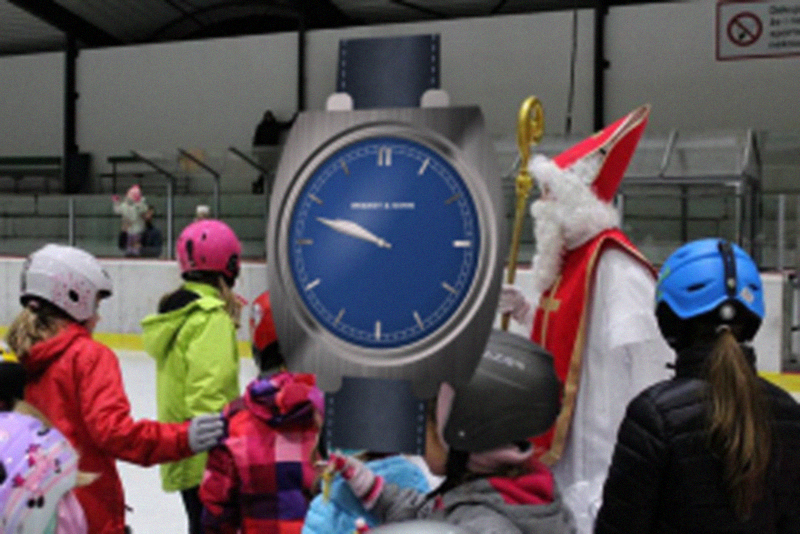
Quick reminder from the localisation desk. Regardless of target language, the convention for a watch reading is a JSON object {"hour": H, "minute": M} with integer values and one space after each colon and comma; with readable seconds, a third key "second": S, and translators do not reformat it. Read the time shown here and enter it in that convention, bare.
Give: {"hour": 9, "minute": 48}
